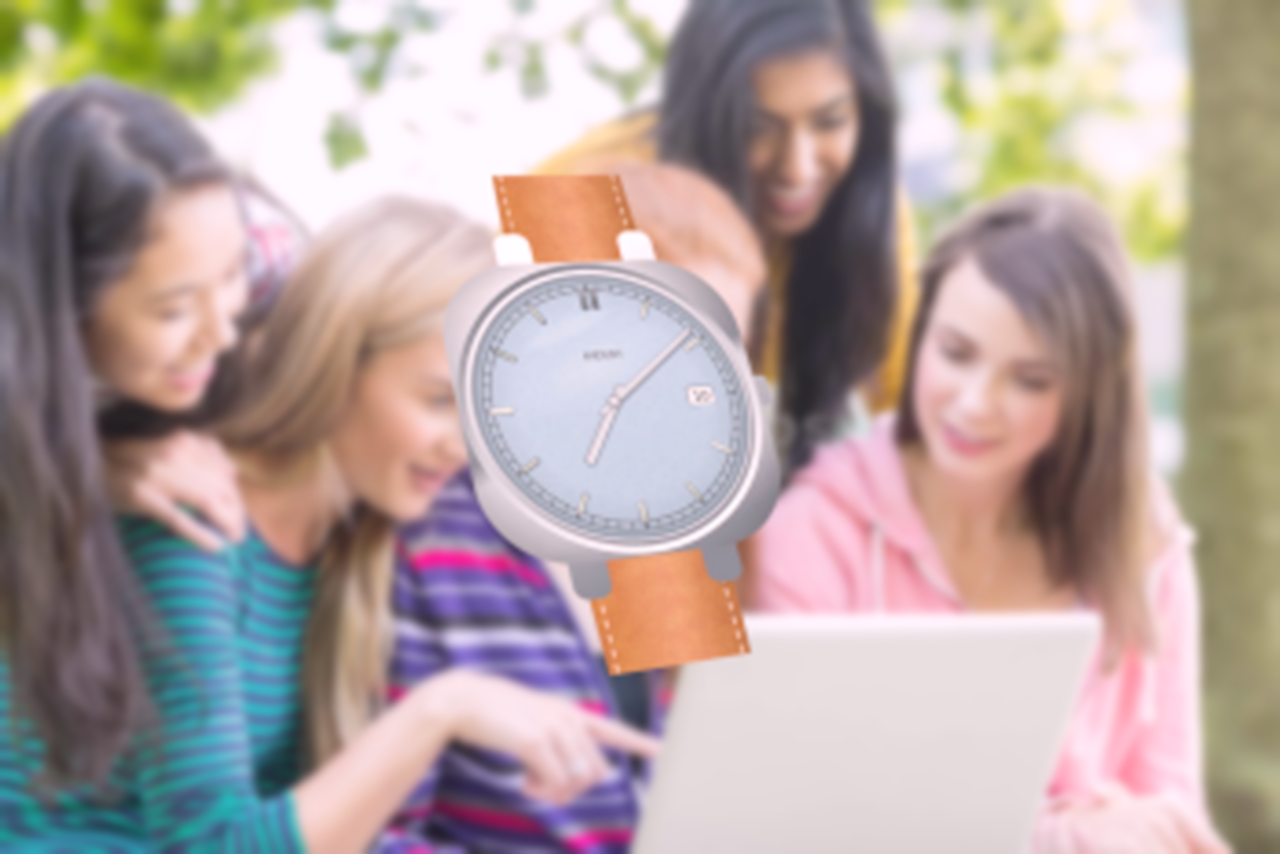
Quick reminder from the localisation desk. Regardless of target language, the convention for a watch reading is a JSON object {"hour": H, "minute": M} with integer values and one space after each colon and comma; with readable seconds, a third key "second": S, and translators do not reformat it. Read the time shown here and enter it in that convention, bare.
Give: {"hour": 7, "minute": 9}
